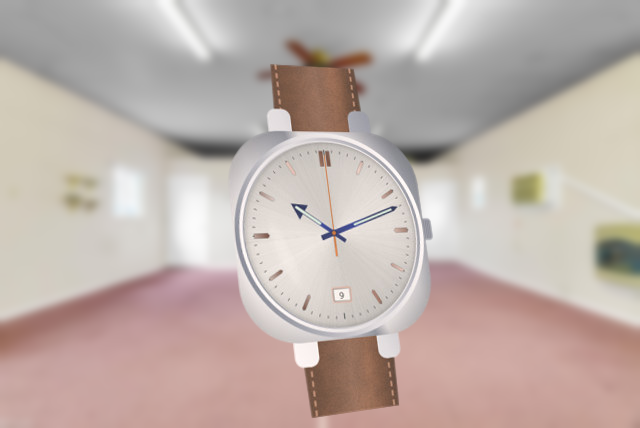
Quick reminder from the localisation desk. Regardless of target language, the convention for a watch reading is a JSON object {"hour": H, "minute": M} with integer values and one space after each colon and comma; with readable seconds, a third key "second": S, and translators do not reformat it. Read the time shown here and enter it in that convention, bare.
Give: {"hour": 10, "minute": 12, "second": 0}
